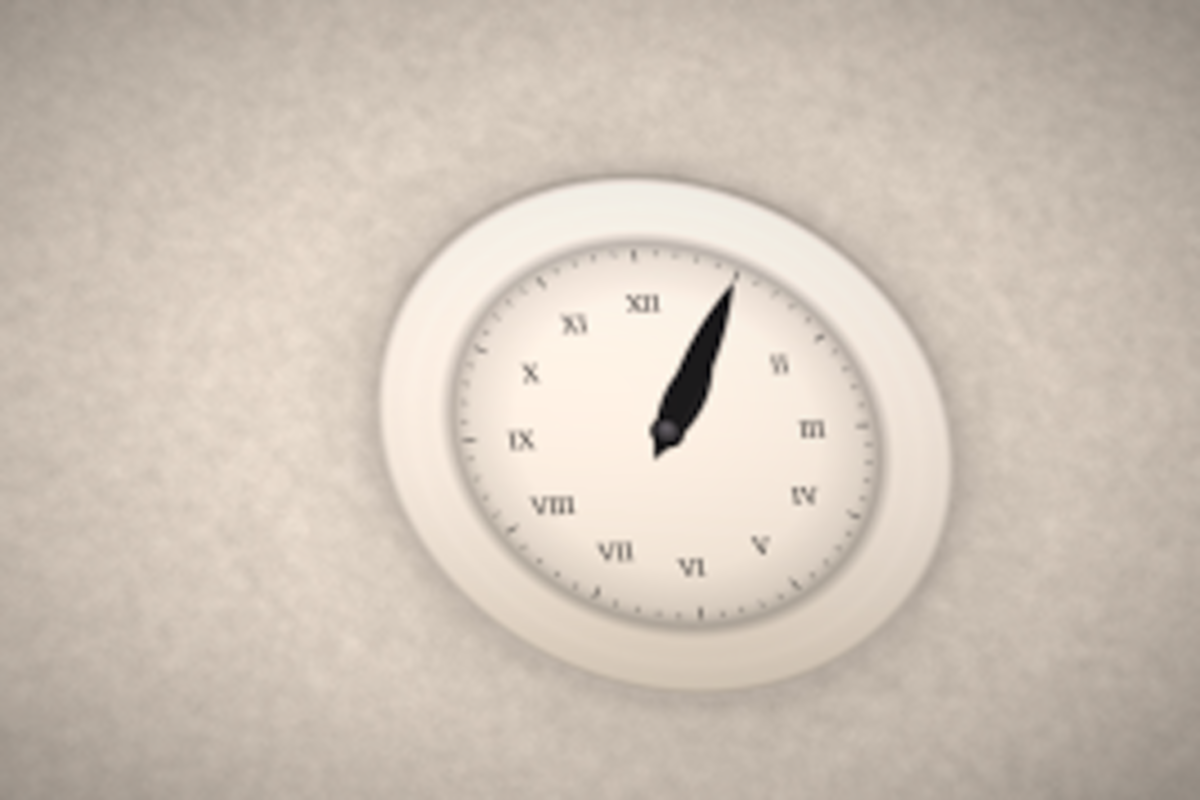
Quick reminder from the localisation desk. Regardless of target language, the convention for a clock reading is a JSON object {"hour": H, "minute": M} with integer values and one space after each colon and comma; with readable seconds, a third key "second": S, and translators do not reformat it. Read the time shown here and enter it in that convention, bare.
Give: {"hour": 1, "minute": 5}
